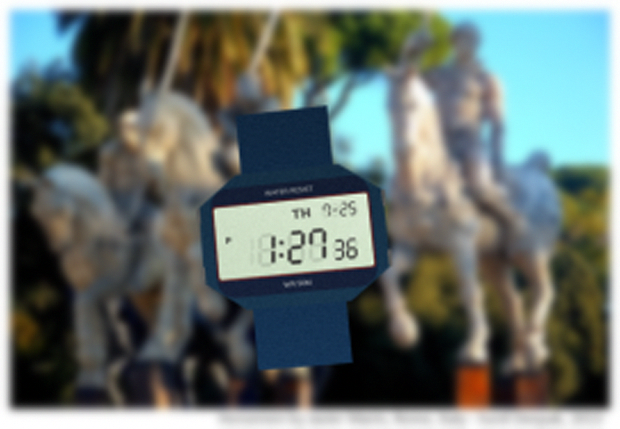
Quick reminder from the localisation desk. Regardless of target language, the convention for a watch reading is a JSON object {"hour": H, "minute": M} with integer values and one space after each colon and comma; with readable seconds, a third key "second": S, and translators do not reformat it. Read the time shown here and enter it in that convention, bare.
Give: {"hour": 1, "minute": 27, "second": 36}
